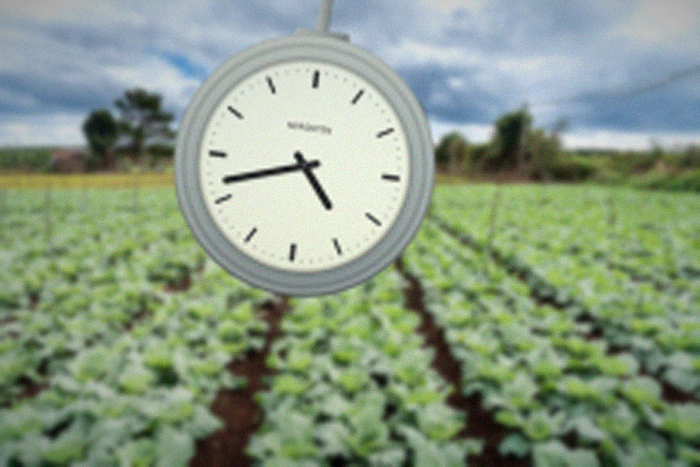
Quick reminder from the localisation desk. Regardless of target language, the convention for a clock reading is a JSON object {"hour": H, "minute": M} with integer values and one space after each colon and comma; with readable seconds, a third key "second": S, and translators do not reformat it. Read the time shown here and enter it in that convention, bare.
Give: {"hour": 4, "minute": 42}
